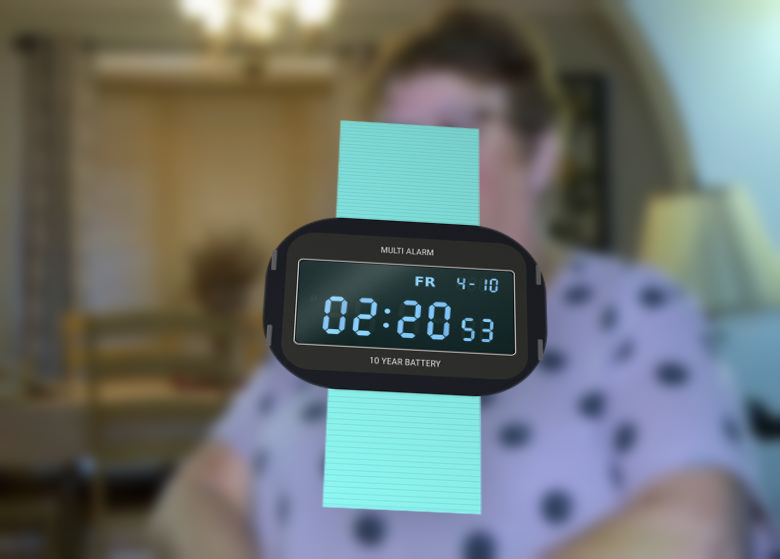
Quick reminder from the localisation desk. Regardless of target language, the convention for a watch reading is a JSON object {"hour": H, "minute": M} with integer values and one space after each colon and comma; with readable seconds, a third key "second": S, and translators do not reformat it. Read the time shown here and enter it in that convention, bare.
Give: {"hour": 2, "minute": 20, "second": 53}
